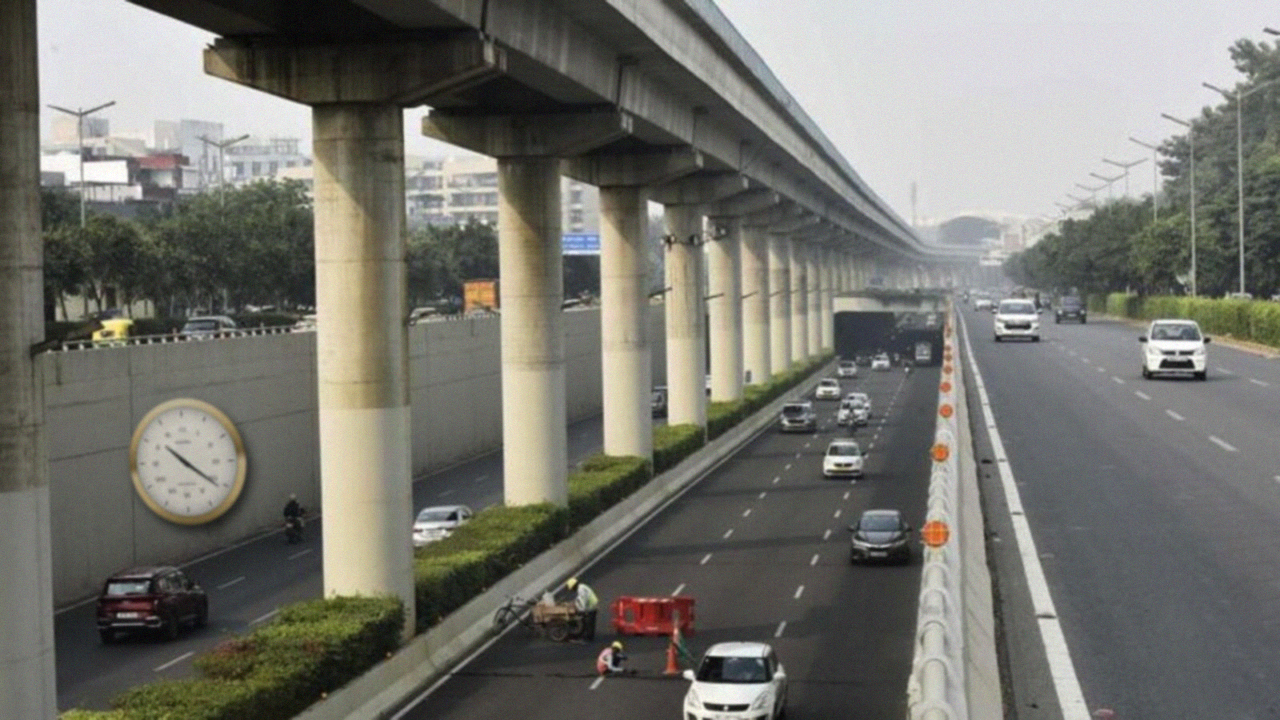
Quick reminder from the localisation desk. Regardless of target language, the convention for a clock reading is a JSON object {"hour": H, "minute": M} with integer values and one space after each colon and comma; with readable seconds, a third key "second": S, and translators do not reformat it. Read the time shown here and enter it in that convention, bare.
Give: {"hour": 10, "minute": 21}
